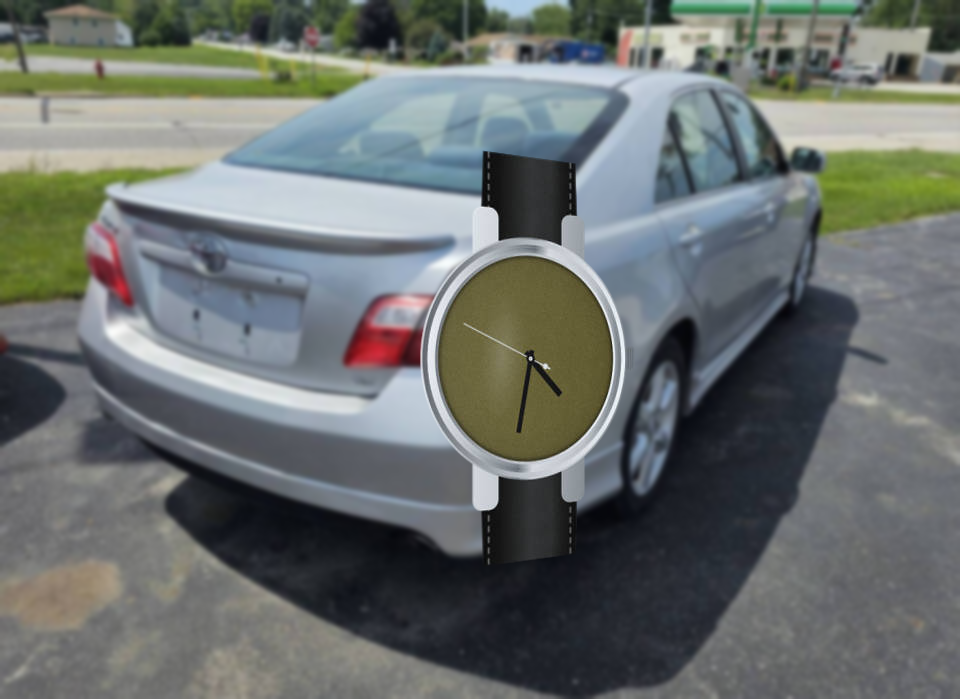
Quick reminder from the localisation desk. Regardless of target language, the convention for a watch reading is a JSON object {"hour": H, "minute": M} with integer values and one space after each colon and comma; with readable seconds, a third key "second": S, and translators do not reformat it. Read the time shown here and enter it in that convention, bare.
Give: {"hour": 4, "minute": 31, "second": 49}
